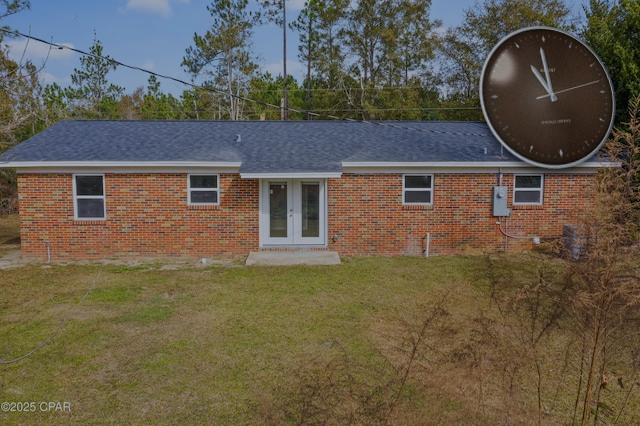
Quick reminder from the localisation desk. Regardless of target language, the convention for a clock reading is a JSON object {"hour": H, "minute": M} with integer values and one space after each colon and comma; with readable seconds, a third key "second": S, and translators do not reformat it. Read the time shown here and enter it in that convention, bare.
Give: {"hour": 10, "minute": 59, "second": 13}
